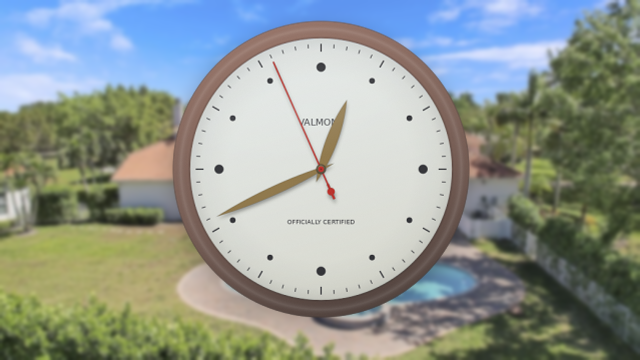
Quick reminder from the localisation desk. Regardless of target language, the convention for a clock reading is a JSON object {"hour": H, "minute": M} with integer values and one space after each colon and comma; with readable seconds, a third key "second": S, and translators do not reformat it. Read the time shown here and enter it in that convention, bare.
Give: {"hour": 12, "minute": 40, "second": 56}
